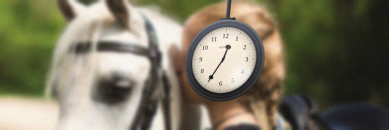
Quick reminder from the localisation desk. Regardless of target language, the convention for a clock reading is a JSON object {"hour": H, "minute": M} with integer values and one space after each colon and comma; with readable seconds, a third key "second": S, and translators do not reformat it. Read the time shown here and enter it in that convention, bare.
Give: {"hour": 12, "minute": 35}
